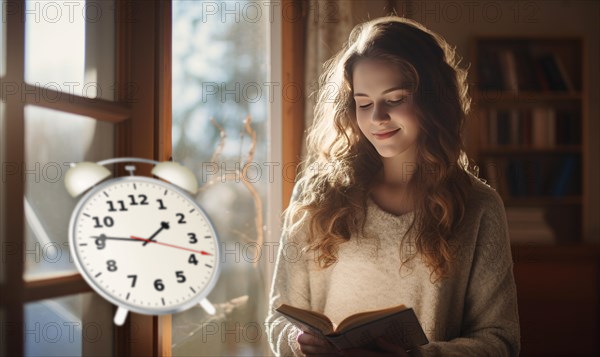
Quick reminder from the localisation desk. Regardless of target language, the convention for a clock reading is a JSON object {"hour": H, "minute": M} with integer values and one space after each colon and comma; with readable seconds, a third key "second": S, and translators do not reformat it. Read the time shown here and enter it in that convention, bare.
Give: {"hour": 1, "minute": 46, "second": 18}
